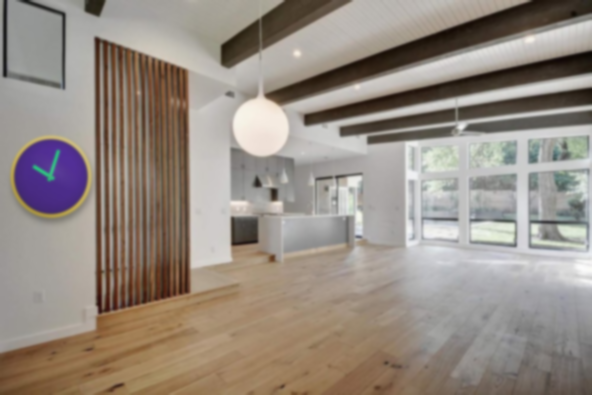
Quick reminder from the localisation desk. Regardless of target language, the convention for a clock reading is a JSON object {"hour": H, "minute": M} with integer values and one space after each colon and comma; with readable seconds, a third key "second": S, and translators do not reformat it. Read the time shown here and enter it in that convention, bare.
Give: {"hour": 10, "minute": 3}
